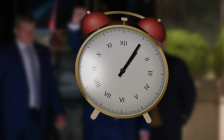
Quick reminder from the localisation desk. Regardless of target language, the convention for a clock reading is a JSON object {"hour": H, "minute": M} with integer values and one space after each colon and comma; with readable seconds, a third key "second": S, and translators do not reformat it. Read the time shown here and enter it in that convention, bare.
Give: {"hour": 1, "minute": 5}
